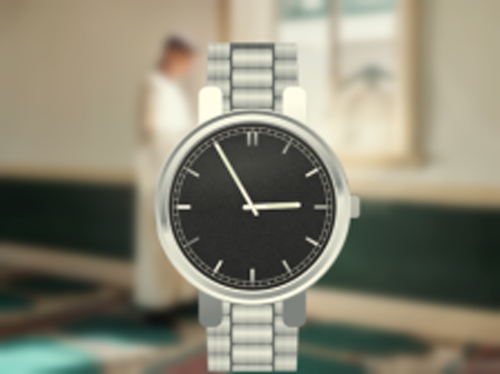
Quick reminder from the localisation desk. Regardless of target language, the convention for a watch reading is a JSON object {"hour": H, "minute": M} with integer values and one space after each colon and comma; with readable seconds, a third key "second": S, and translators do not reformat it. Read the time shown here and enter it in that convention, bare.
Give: {"hour": 2, "minute": 55}
